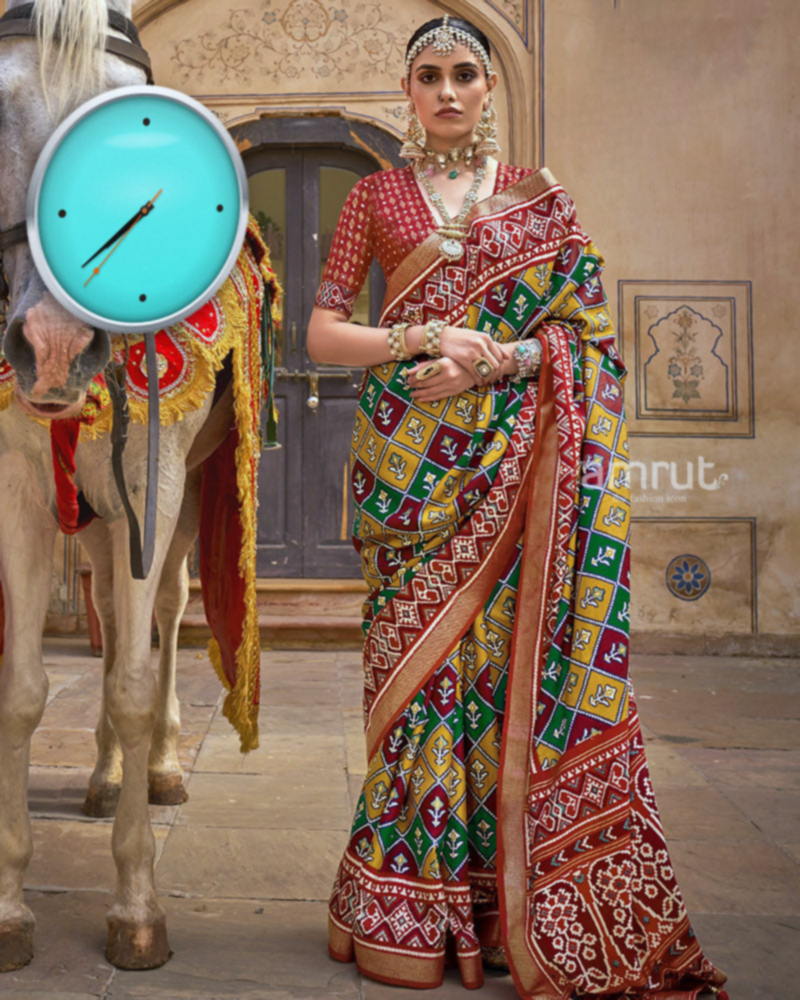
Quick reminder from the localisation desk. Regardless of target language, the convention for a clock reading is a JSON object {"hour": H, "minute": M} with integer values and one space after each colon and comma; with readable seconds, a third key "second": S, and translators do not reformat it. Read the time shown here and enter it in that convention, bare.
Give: {"hour": 7, "minute": 38, "second": 37}
